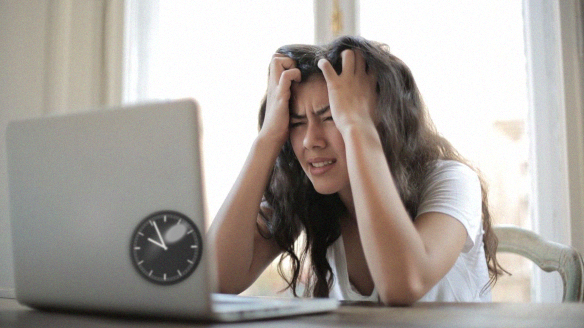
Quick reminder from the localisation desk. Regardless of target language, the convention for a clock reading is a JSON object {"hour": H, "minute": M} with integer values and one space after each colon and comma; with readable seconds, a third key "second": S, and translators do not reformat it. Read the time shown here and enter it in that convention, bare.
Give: {"hour": 9, "minute": 56}
